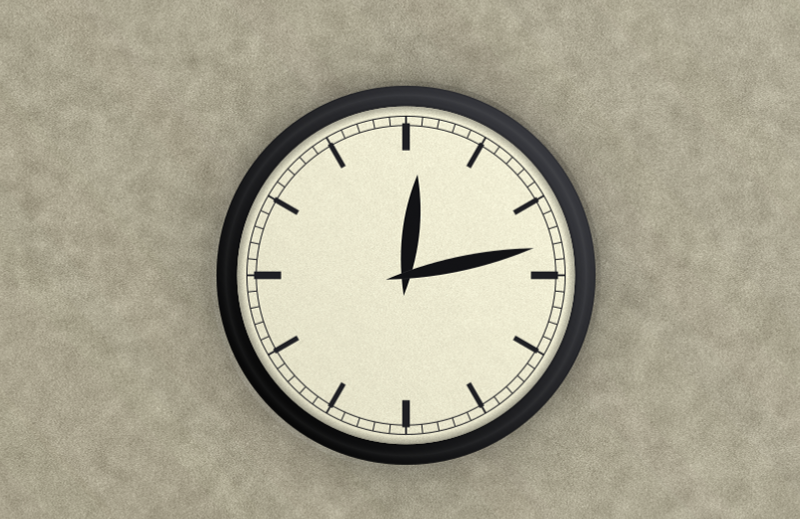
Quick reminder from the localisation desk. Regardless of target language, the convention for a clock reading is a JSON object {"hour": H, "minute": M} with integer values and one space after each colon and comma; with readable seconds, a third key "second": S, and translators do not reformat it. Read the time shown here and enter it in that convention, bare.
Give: {"hour": 12, "minute": 13}
